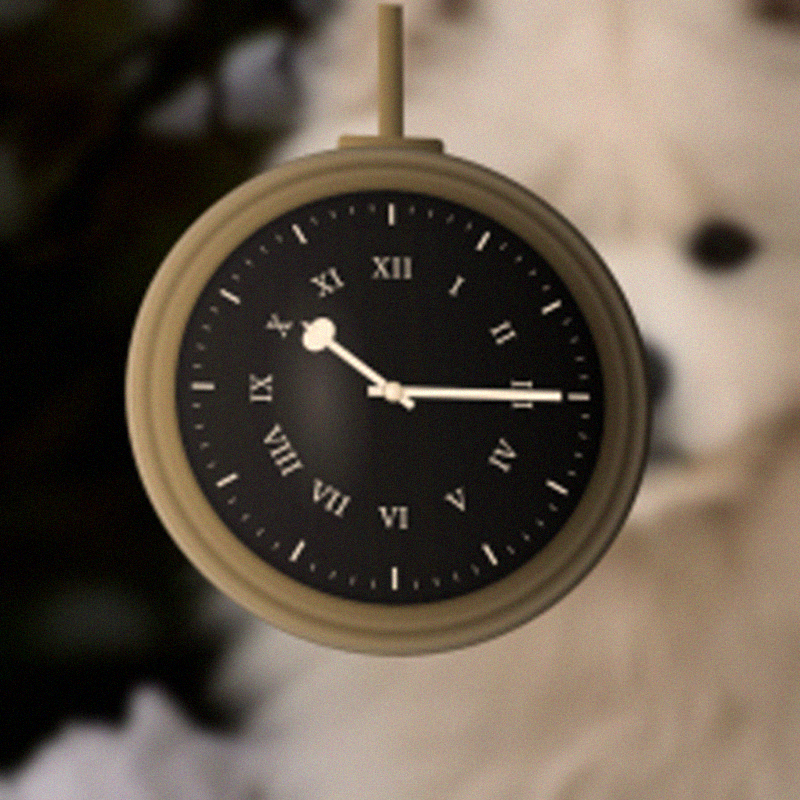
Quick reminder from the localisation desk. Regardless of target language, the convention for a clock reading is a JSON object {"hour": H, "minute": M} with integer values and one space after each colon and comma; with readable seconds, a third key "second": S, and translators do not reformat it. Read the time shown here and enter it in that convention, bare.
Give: {"hour": 10, "minute": 15}
